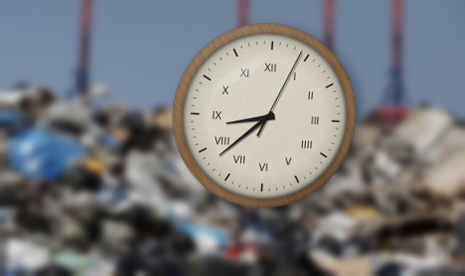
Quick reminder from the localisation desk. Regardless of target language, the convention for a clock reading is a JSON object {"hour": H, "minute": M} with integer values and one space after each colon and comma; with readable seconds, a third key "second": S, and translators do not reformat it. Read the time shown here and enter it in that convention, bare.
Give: {"hour": 8, "minute": 38, "second": 4}
